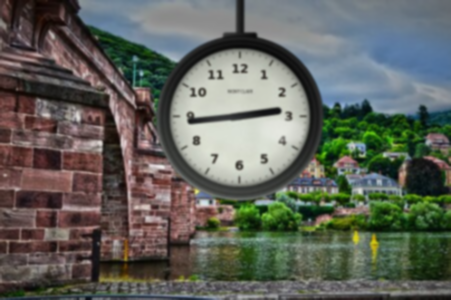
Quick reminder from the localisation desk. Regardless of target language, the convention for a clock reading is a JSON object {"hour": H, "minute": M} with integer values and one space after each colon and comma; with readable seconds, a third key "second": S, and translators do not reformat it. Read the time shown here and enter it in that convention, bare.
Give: {"hour": 2, "minute": 44}
